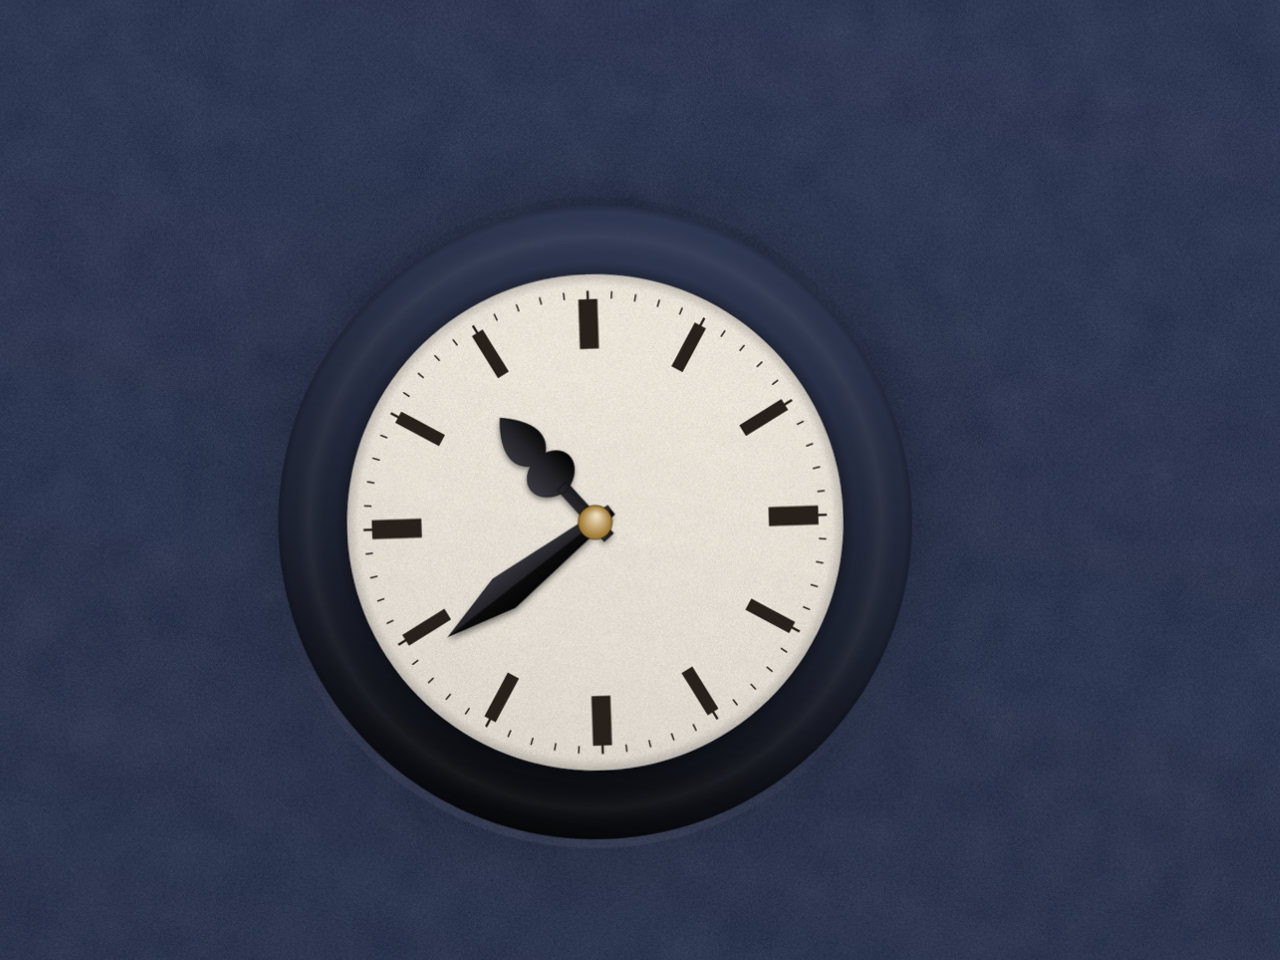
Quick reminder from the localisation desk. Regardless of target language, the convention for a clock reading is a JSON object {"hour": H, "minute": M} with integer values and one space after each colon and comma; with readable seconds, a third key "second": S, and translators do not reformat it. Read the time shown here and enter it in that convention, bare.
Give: {"hour": 10, "minute": 39}
